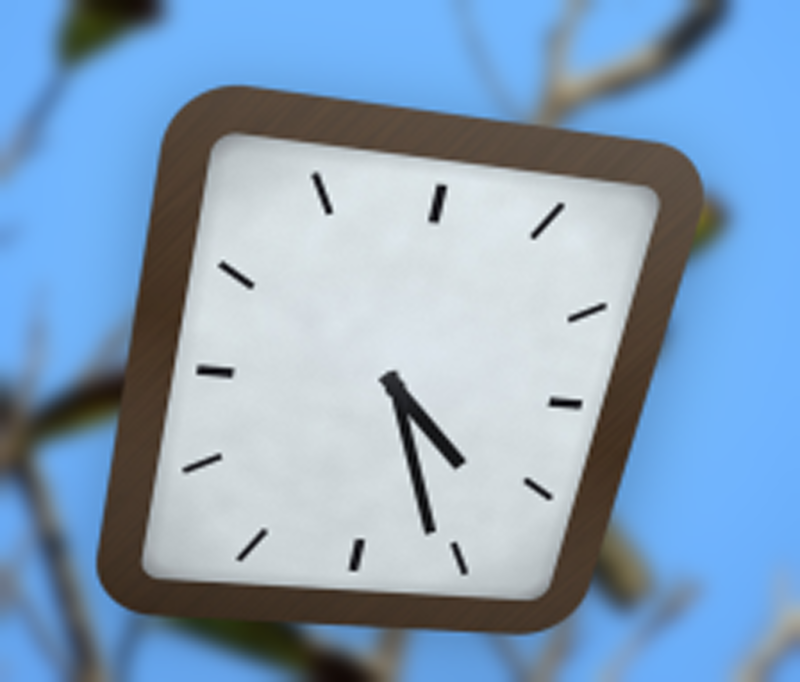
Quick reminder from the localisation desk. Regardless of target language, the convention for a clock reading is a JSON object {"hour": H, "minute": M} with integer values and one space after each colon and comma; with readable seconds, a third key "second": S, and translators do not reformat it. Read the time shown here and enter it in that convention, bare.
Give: {"hour": 4, "minute": 26}
